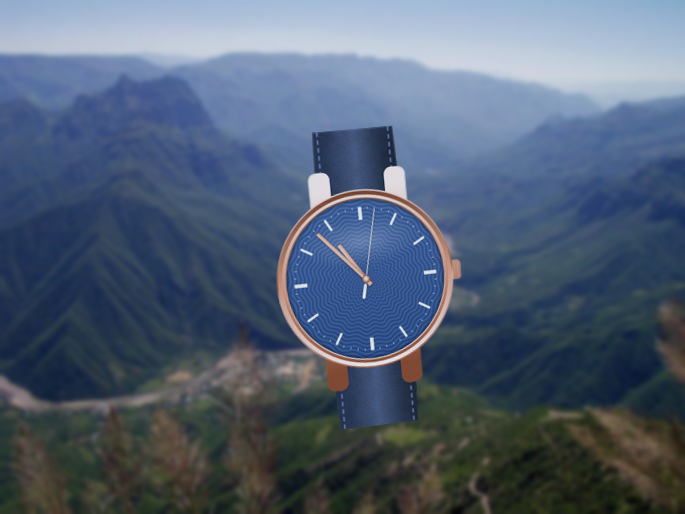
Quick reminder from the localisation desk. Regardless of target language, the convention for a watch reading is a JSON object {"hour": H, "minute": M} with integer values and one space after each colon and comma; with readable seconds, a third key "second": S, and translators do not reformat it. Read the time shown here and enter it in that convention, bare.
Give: {"hour": 10, "minute": 53, "second": 2}
